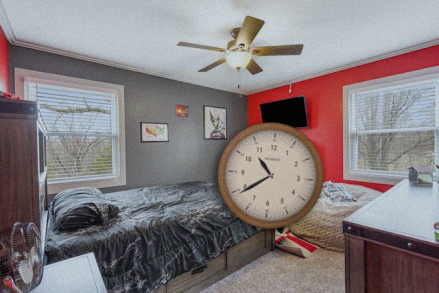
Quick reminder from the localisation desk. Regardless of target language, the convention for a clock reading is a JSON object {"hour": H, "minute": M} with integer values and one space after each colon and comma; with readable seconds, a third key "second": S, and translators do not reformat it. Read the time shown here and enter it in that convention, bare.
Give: {"hour": 10, "minute": 39}
